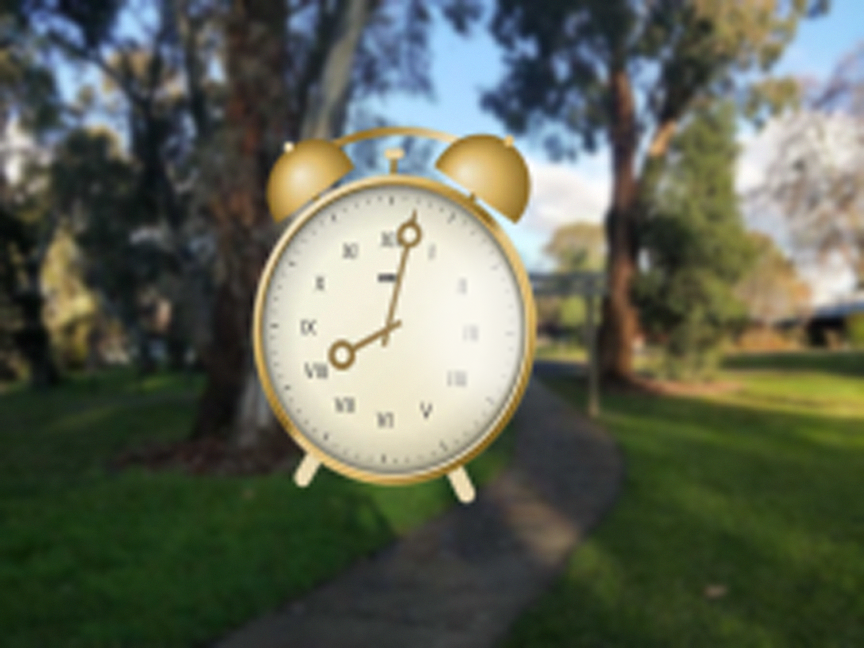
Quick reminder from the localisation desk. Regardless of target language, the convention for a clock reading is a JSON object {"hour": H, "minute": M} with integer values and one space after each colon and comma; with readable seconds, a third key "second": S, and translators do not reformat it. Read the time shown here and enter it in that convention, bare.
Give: {"hour": 8, "minute": 2}
